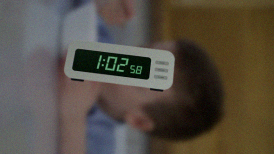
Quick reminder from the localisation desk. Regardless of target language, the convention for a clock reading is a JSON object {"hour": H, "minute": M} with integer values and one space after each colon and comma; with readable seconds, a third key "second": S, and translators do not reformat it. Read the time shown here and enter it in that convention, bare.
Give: {"hour": 1, "minute": 2, "second": 58}
